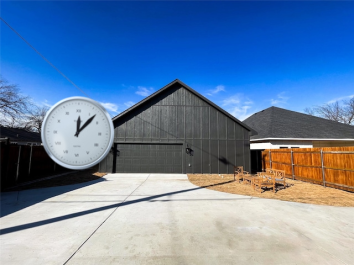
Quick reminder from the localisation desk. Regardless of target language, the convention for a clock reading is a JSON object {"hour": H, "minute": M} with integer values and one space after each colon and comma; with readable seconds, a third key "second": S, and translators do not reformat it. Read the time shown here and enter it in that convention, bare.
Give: {"hour": 12, "minute": 7}
